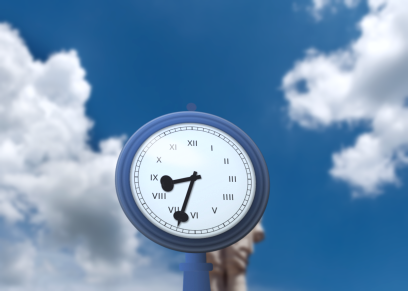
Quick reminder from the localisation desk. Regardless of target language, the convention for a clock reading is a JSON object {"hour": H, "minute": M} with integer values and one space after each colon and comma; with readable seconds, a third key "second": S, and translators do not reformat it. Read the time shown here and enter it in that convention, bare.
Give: {"hour": 8, "minute": 33}
